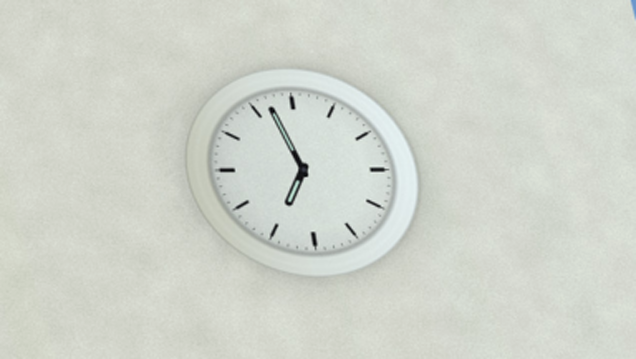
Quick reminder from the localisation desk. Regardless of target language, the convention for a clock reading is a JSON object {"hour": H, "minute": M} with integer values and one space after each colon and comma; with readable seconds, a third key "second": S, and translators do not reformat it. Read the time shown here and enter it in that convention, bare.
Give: {"hour": 6, "minute": 57}
